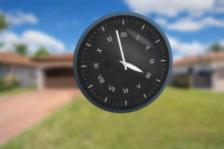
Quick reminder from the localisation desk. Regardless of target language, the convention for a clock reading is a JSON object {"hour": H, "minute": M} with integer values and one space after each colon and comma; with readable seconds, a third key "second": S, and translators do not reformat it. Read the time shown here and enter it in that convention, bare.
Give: {"hour": 3, "minute": 58}
